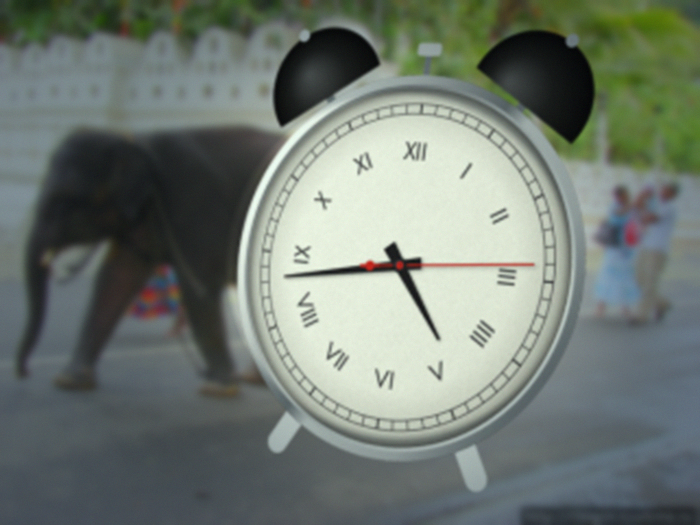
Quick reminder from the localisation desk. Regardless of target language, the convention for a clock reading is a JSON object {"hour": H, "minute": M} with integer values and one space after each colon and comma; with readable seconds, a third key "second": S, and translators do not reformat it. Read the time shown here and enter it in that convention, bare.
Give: {"hour": 4, "minute": 43, "second": 14}
